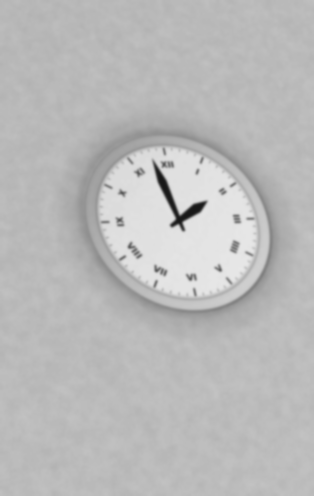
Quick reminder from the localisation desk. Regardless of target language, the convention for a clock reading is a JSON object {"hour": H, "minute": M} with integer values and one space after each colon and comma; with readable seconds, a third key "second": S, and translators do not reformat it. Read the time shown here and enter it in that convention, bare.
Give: {"hour": 1, "minute": 58}
